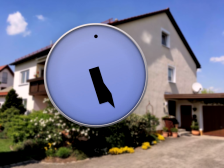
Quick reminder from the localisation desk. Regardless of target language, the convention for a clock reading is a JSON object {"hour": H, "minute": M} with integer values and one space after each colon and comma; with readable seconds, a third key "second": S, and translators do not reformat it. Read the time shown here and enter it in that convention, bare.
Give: {"hour": 5, "minute": 25}
